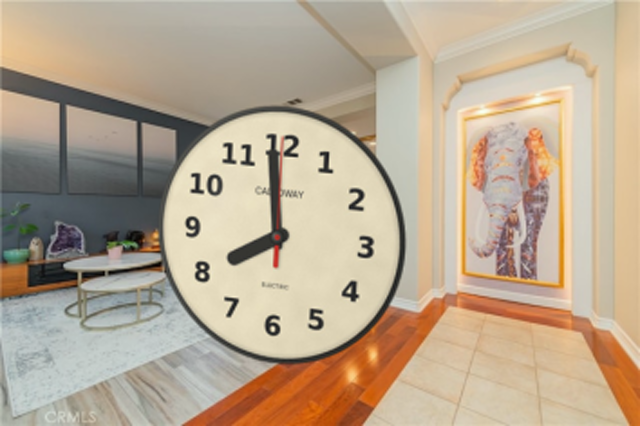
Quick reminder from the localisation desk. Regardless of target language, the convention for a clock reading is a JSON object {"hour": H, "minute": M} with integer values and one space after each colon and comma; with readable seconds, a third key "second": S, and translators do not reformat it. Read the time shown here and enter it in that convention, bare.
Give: {"hour": 7, "minute": 59, "second": 0}
